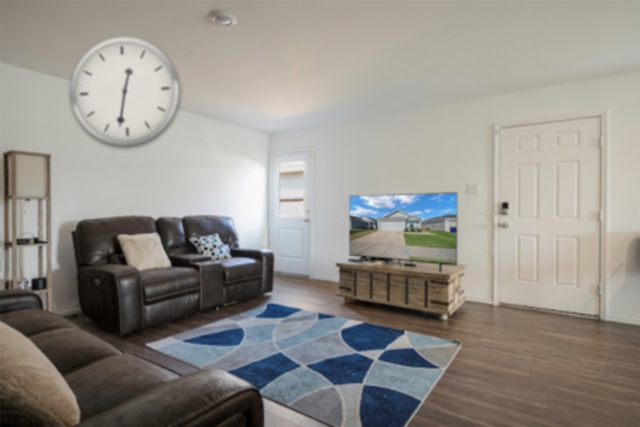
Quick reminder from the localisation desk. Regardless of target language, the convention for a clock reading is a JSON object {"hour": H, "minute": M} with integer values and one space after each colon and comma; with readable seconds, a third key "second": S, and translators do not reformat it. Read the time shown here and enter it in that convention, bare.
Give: {"hour": 12, "minute": 32}
